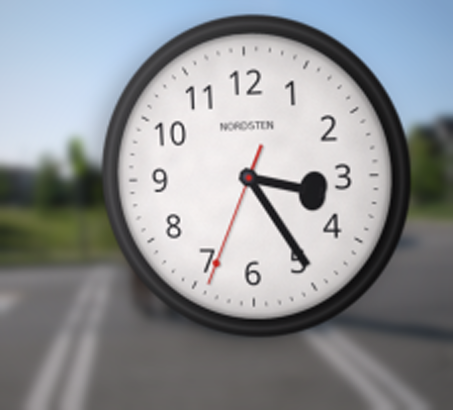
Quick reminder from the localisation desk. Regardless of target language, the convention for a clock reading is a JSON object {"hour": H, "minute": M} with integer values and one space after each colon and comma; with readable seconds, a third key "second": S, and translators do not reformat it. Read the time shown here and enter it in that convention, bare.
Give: {"hour": 3, "minute": 24, "second": 34}
